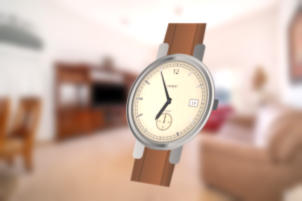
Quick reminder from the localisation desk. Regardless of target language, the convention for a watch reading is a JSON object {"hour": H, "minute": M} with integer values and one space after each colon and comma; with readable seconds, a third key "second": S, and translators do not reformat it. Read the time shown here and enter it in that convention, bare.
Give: {"hour": 6, "minute": 55}
